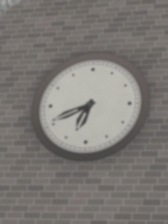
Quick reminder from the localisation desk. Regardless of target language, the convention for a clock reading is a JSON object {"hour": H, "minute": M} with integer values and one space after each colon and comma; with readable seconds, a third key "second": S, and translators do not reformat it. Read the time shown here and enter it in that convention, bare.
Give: {"hour": 6, "minute": 41}
